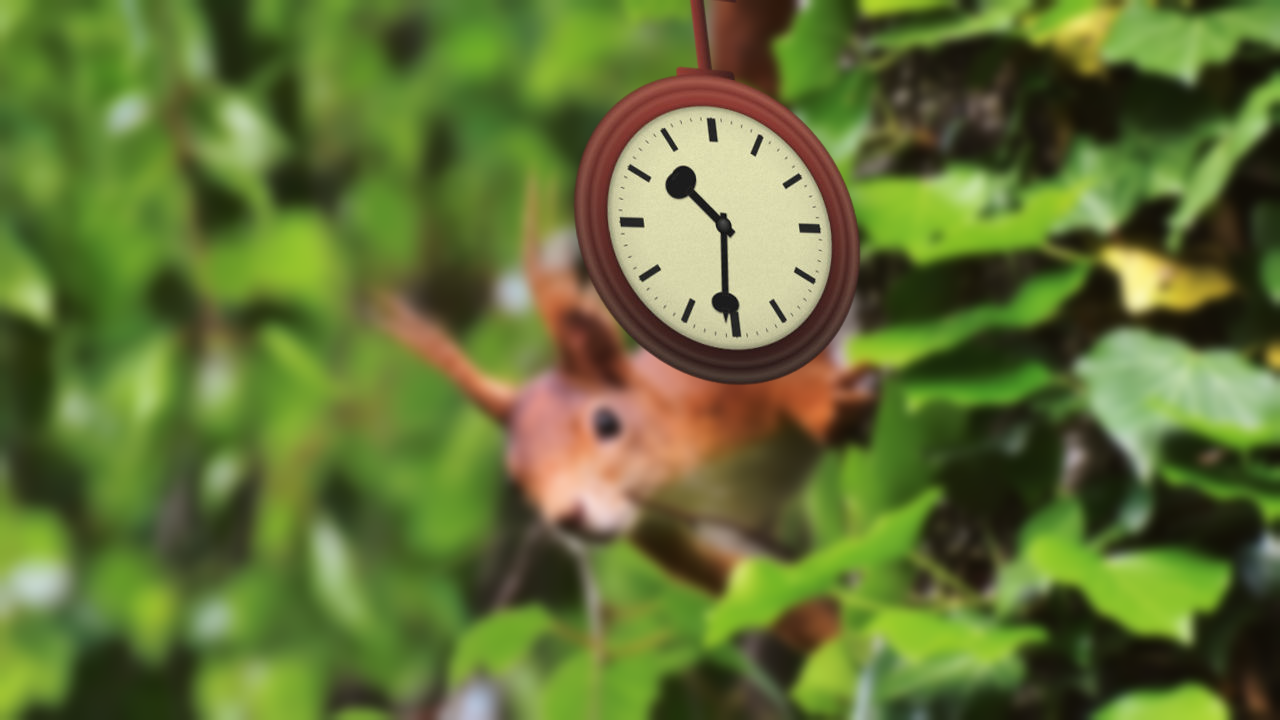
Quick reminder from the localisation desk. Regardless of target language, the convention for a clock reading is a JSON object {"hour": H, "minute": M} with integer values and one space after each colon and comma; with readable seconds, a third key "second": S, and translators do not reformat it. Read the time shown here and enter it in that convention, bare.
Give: {"hour": 10, "minute": 31}
